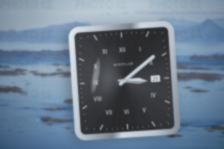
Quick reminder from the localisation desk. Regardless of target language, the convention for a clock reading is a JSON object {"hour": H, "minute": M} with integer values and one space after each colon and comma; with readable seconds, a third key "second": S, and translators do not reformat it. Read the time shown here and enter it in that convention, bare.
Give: {"hour": 3, "minute": 9}
